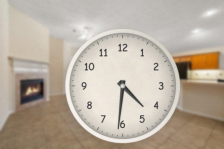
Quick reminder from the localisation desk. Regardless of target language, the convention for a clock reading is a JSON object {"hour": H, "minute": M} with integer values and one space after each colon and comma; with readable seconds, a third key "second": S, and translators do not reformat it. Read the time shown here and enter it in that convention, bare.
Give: {"hour": 4, "minute": 31}
